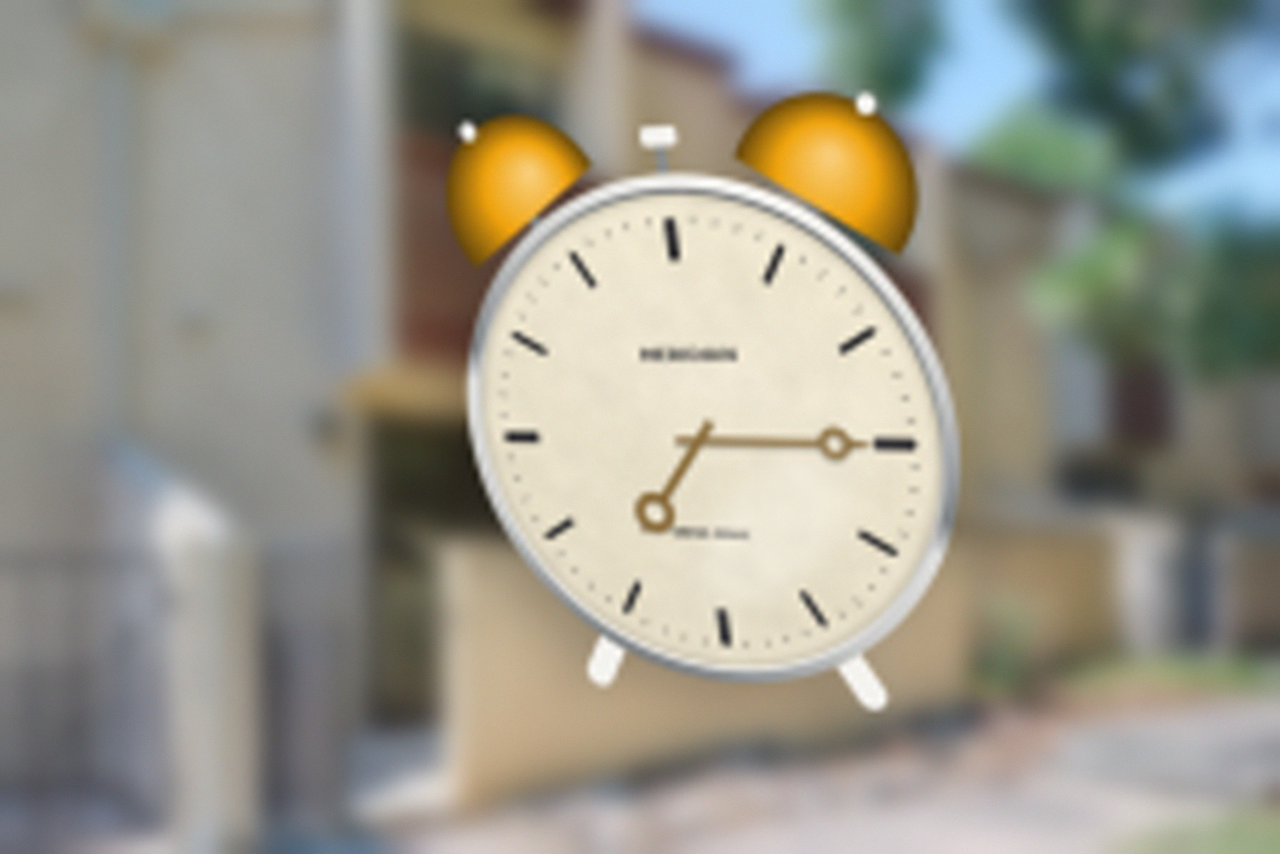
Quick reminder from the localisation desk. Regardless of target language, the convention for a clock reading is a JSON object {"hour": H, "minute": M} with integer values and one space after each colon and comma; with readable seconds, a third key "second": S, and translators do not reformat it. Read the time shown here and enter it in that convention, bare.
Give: {"hour": 7, "minute": 15}
